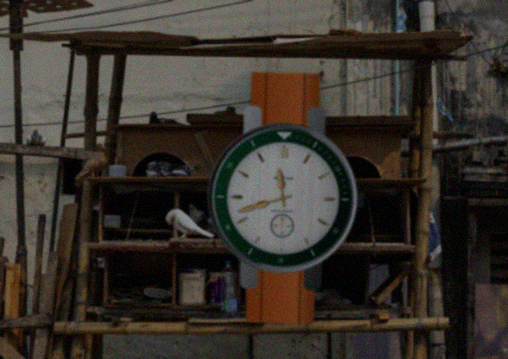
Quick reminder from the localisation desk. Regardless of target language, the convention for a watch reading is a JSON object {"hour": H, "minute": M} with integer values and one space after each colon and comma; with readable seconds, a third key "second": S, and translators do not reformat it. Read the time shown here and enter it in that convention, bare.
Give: {"hour": 11, "minute": 42}
